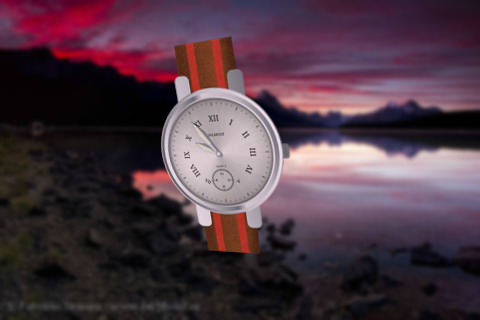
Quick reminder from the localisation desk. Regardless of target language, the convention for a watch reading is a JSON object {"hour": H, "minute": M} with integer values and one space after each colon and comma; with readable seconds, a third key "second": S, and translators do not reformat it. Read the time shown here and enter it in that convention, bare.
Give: {"hour": 9, "minute": 54}
